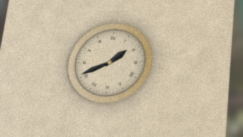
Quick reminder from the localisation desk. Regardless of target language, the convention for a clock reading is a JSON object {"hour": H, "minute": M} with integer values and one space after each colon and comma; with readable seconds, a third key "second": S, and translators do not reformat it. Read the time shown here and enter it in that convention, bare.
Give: {"hour": 1, "minute": 41}
